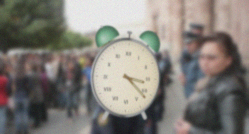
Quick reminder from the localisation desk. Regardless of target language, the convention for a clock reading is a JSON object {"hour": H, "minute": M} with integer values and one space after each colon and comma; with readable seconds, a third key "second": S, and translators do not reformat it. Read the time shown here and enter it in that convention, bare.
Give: {"hour": 3, "minute": 22}
